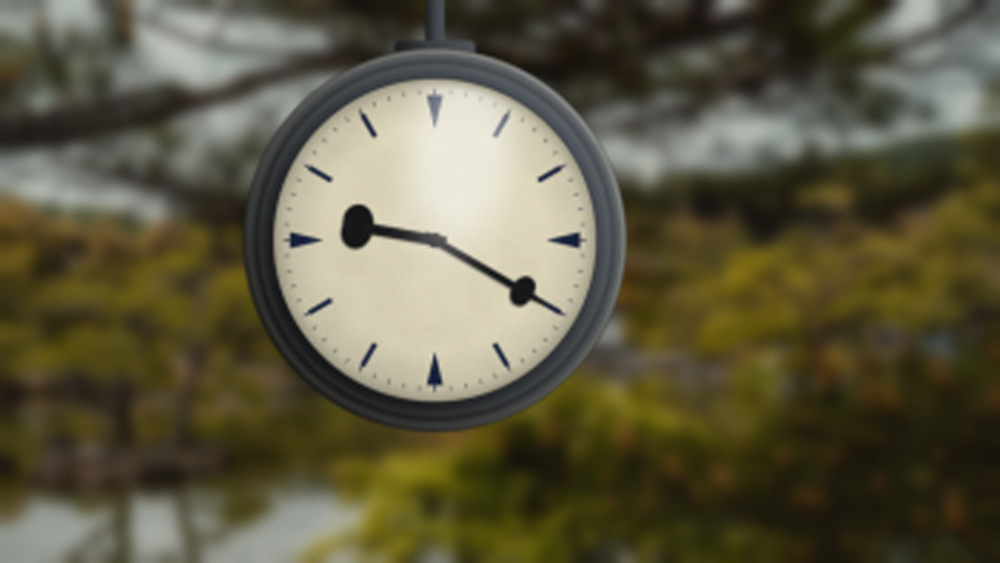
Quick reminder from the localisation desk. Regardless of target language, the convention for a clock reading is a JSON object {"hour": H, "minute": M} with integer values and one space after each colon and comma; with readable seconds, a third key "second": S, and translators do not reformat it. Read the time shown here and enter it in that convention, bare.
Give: {"hour": 9, "minute": 20}
